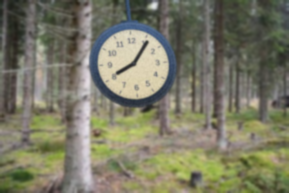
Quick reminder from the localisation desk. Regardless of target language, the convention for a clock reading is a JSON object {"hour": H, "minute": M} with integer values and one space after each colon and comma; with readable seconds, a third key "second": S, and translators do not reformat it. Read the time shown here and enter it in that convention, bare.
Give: {"hour": 8, "minute": 6}
